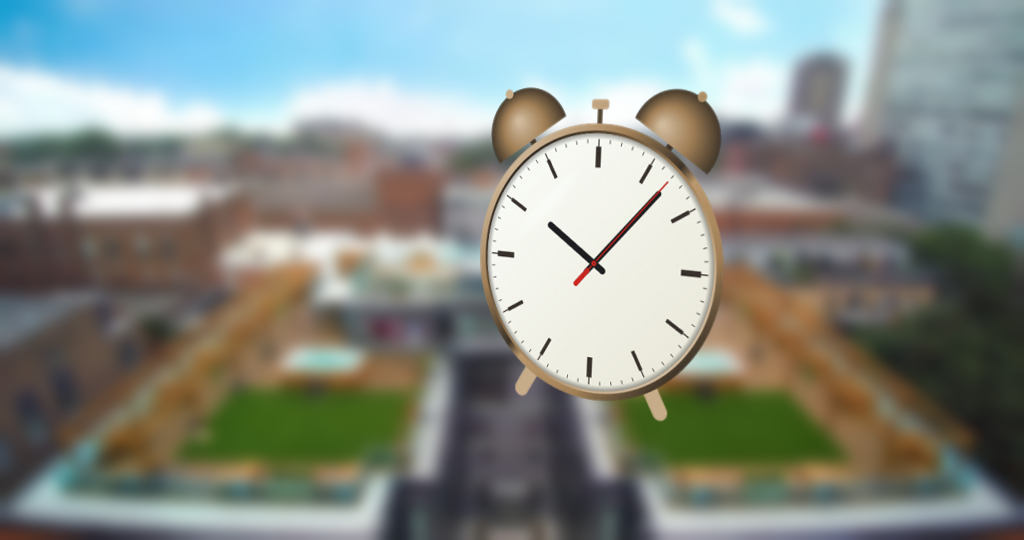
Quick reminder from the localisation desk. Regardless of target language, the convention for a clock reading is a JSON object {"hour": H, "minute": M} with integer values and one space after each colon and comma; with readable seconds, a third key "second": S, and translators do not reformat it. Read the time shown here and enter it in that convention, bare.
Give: {"hour": 10, "minute": 7, "second": 7}
